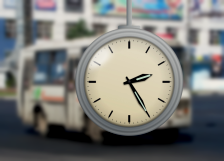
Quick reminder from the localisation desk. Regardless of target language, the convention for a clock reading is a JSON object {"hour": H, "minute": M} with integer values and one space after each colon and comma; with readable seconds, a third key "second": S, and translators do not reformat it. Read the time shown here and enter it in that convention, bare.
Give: {"hour": 2, "minute": 25}
